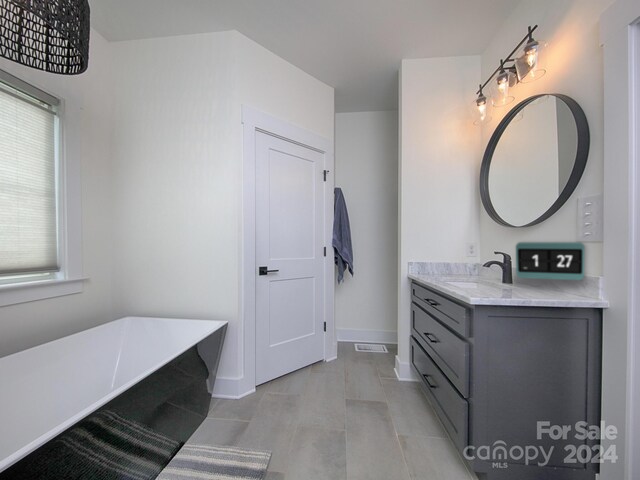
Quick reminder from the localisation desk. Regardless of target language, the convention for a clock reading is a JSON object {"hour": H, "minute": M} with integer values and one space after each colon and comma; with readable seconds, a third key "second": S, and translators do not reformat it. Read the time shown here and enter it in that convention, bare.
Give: {"hour": 1, "minute": 27}
